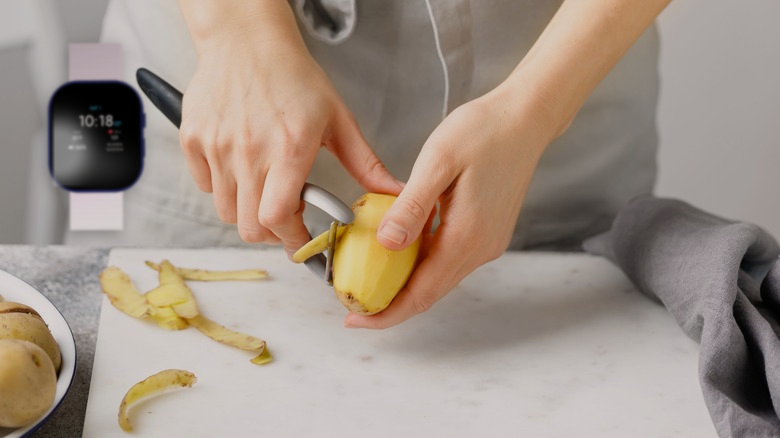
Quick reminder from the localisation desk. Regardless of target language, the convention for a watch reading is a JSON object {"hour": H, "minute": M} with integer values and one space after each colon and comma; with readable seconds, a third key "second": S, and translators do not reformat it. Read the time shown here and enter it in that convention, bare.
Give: {"hour": 10, "minute": 18}
